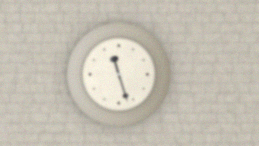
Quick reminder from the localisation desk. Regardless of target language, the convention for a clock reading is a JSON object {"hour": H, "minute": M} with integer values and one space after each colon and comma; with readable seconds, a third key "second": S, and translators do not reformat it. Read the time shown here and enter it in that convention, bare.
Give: {"hour": 11, "minute": 27}
